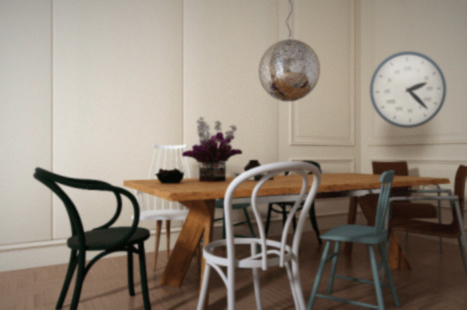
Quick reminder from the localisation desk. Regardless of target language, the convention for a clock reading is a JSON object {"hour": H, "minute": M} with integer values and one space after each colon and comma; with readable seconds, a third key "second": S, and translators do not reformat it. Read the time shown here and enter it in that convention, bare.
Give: {"hour": 2, "minute": 23}
